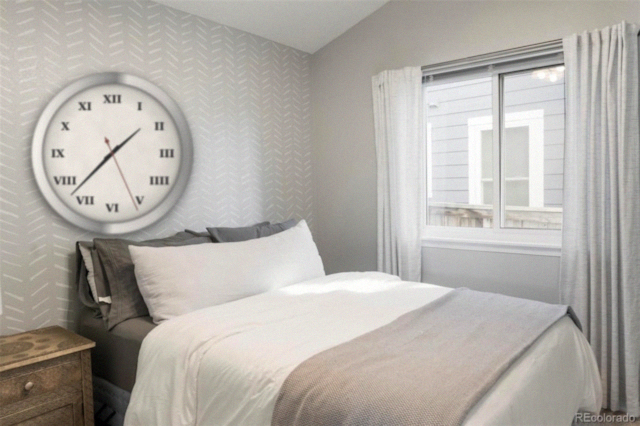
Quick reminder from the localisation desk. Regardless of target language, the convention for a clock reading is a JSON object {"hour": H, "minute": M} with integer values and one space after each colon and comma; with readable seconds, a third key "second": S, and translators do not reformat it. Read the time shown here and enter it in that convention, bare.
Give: {"hour": 1, "minute": 37, "second": 26}
